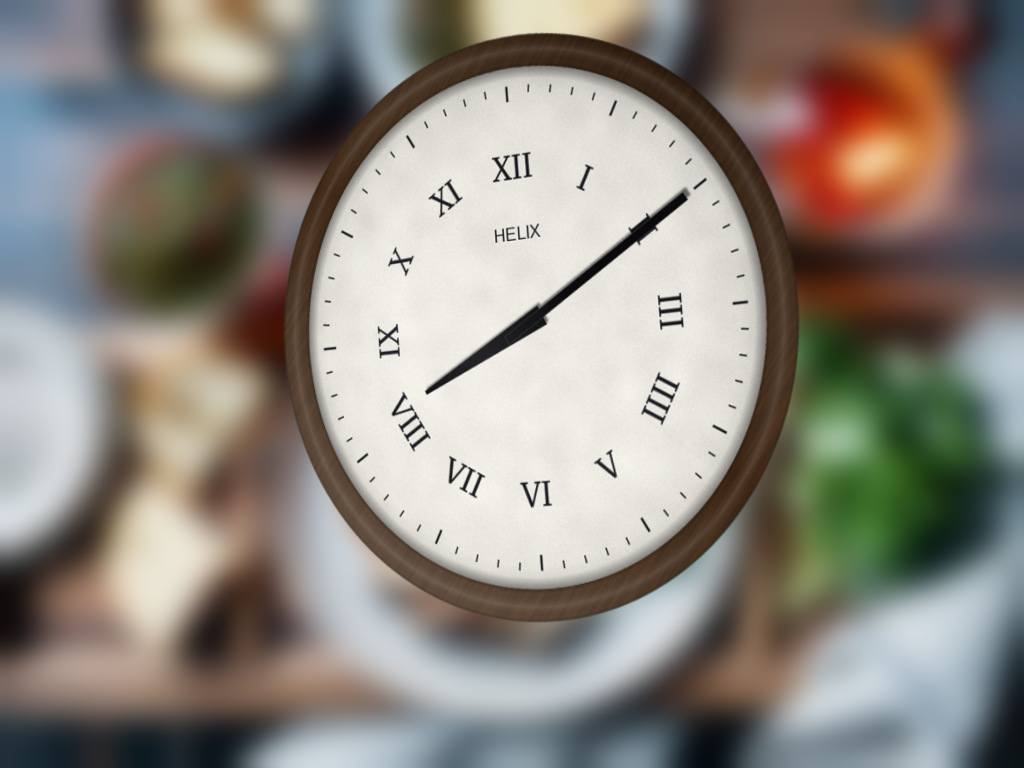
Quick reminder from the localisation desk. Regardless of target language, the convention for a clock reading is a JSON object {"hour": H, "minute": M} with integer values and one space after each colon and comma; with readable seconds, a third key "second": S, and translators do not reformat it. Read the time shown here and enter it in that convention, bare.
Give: {"hour": 8, "minute": 10}
